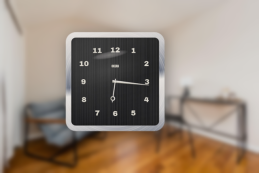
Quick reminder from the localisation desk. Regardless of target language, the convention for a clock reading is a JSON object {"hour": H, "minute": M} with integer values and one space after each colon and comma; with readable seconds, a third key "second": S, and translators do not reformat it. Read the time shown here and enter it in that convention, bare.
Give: {"hour": 6, "minute": 16}
